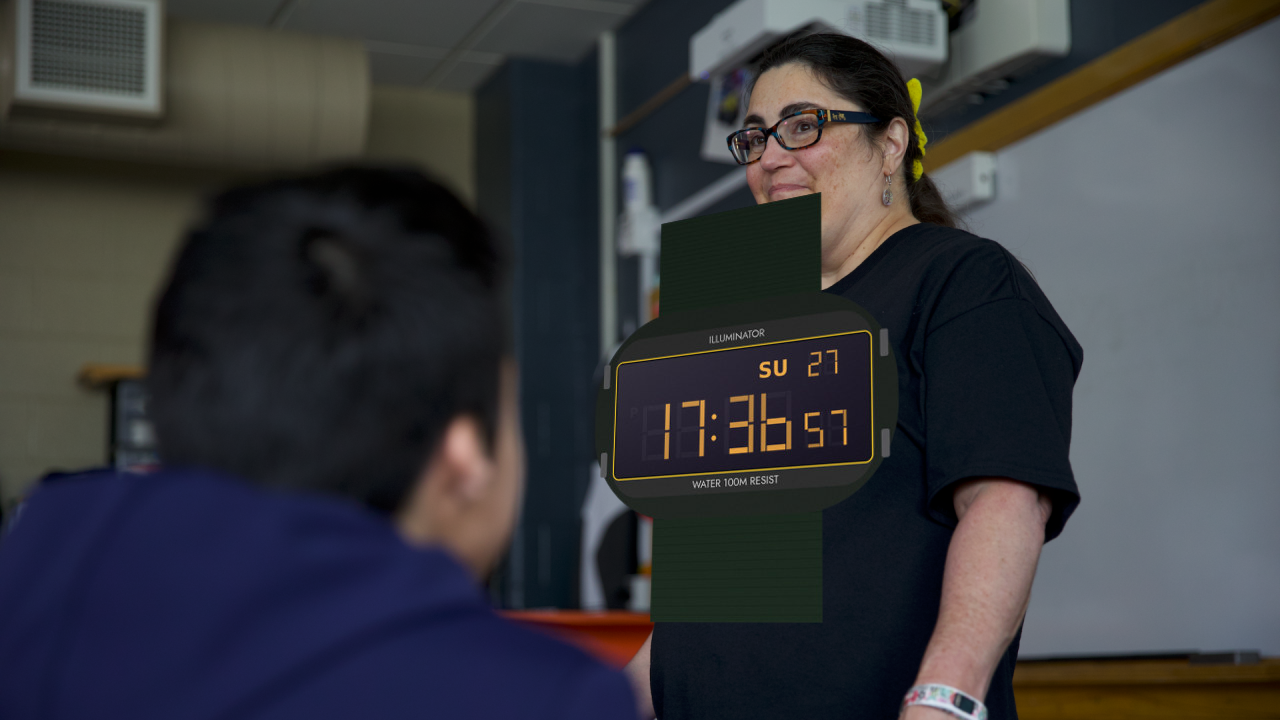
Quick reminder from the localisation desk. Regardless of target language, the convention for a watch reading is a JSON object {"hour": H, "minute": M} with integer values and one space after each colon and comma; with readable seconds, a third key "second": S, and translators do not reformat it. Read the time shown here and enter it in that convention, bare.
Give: {"hour": 17, "minute": 36, "second": 57}
